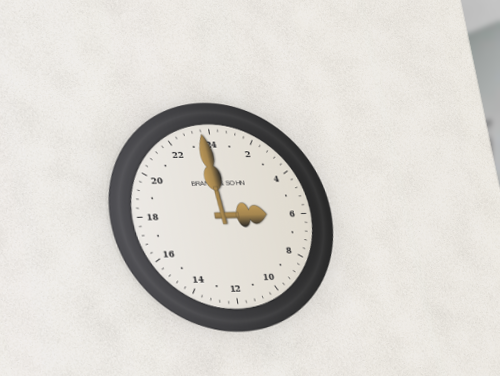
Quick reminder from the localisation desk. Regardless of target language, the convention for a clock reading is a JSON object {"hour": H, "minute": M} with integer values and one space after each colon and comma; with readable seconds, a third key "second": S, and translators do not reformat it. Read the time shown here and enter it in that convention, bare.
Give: {"hour": 5, "minute": 59}
